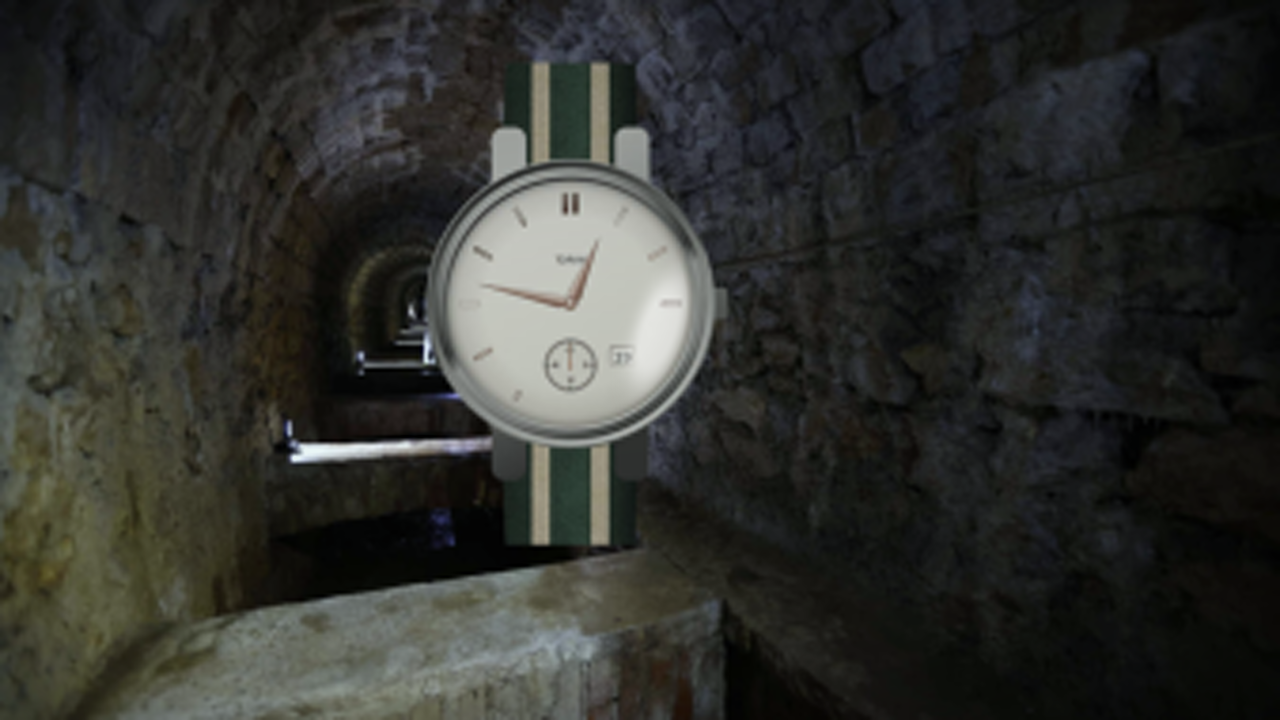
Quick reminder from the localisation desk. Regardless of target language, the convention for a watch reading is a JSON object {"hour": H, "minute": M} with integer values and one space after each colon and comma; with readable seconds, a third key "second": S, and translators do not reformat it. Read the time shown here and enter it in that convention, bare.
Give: {"hour": 12, "minute": 47}
